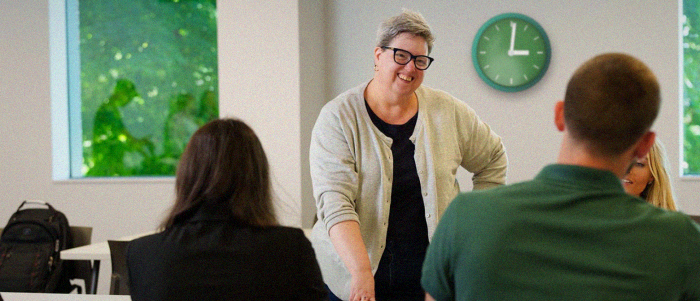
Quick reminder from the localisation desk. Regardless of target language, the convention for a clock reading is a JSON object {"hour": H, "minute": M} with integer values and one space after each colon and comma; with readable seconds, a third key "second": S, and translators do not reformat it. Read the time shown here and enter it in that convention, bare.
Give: {"hour": 3, "minute": 1}
